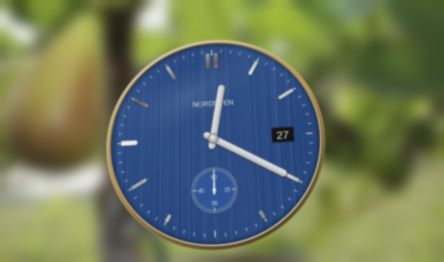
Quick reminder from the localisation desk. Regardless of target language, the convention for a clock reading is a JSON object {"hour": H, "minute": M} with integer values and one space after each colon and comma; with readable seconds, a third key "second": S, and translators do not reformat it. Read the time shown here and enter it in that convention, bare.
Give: {"hour": 12, "minute": 20}
